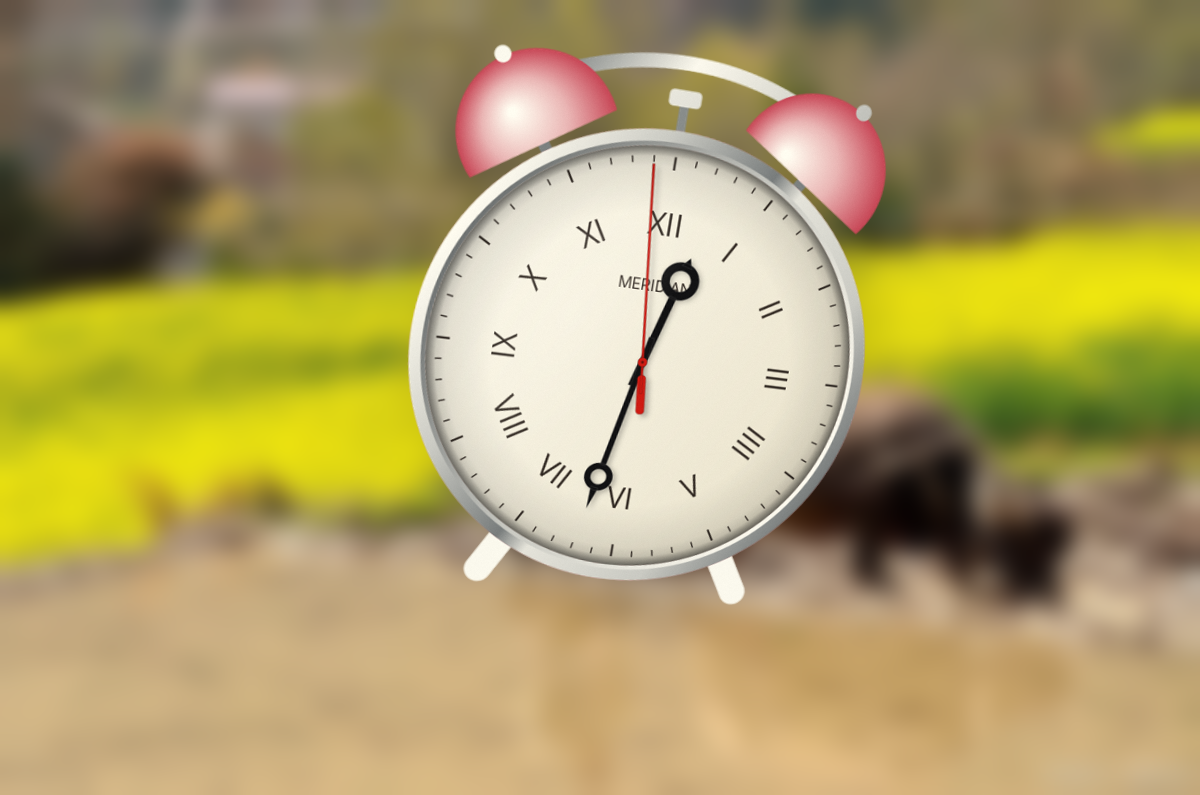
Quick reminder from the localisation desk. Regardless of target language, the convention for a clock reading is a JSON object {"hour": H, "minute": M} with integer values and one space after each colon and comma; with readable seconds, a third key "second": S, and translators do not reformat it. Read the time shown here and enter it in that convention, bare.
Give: {"hour": 12, "minute": 31, "second": 59}
